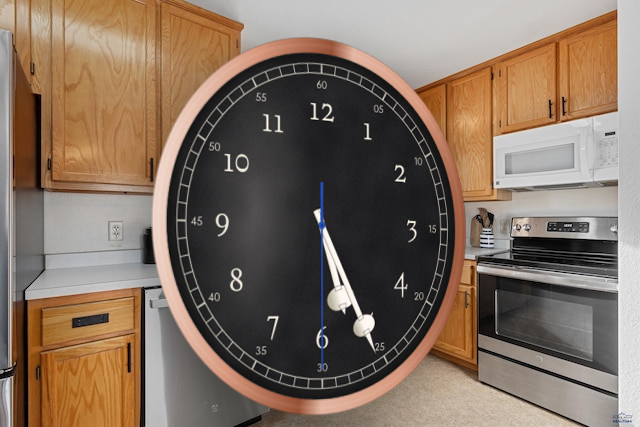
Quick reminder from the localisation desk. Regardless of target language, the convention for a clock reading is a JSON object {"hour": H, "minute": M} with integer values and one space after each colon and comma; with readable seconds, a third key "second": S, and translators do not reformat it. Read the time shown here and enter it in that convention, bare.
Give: {"hour": 5, "minute": 25, "second": 30}
